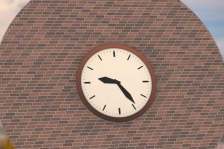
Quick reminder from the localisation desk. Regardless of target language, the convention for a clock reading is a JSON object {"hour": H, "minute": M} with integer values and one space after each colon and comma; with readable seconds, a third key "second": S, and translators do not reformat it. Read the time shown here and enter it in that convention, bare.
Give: {"hour": 9, "minute": 24}
